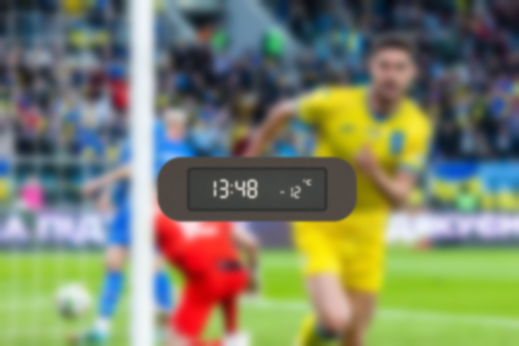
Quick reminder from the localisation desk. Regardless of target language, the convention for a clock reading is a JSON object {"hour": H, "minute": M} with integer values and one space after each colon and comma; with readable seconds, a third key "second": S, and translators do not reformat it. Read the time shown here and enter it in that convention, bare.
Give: {"hour": 13, "minute": 48}
